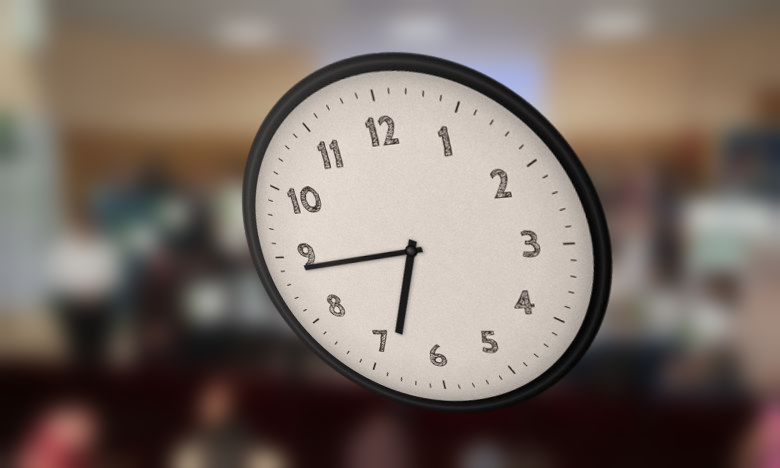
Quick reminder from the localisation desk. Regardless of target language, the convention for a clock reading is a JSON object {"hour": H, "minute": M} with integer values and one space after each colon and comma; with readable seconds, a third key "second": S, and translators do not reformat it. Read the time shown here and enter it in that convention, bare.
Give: {"hour": 6, "minute": 44}
